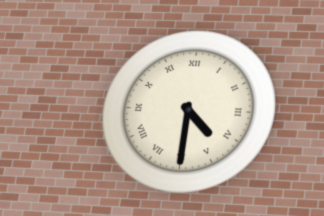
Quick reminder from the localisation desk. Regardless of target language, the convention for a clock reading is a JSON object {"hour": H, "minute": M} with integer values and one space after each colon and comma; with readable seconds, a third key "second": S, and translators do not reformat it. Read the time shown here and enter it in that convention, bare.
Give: {"hour": 4, "minute": 30}
